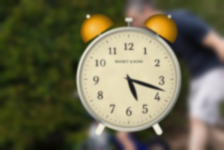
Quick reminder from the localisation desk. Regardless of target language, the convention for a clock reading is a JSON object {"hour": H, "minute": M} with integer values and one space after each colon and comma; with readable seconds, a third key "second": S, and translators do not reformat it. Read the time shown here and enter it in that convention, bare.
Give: {"hour": 5, "minute": 18}
